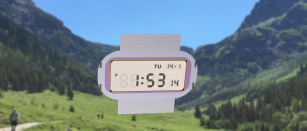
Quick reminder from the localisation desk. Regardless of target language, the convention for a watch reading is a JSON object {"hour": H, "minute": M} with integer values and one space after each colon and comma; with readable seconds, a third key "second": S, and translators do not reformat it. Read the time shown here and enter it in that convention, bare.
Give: {"hour": 1, "minute": 53, "second": 14}
